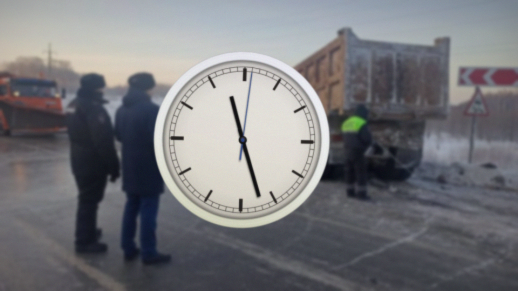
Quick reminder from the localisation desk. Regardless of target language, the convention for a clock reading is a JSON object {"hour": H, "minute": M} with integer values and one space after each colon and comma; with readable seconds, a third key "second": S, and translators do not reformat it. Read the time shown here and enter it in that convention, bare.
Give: {"hour": 11, "minute": 27, "second": 1}
